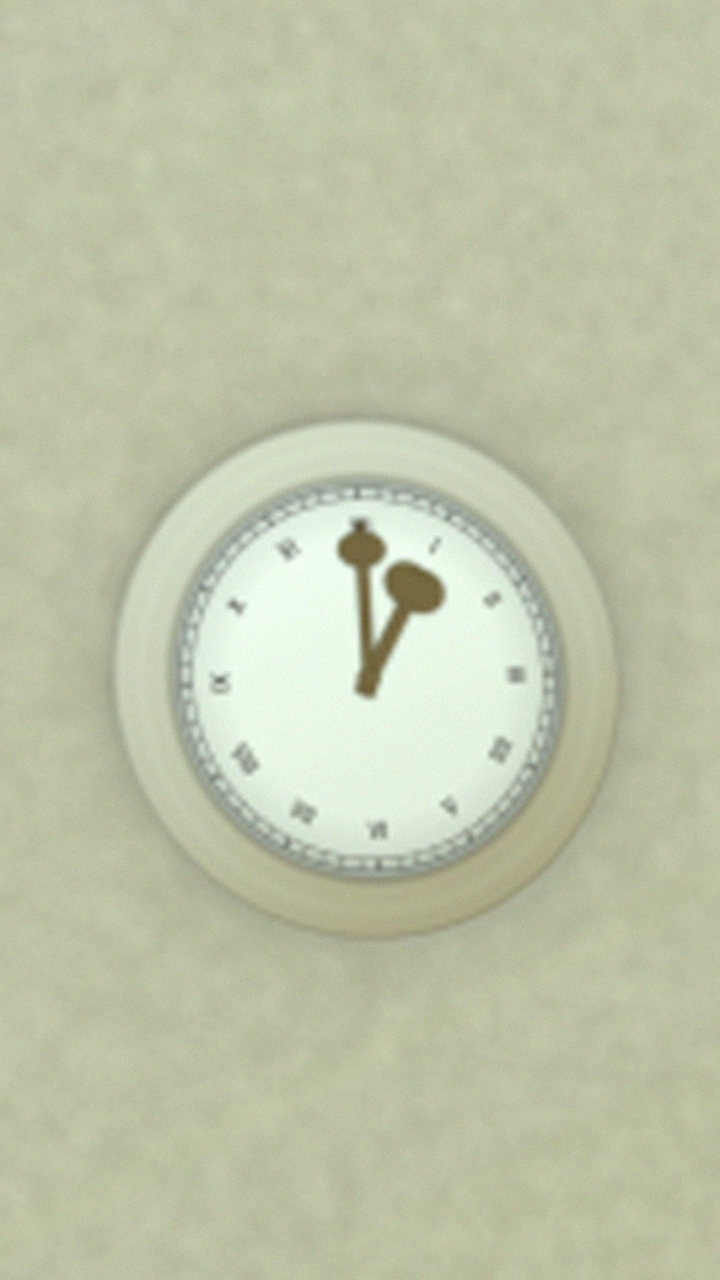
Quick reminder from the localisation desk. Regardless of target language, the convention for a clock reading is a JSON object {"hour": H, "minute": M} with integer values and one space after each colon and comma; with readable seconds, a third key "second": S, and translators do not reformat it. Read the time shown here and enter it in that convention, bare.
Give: {"hour": 1, "minute": 0}
